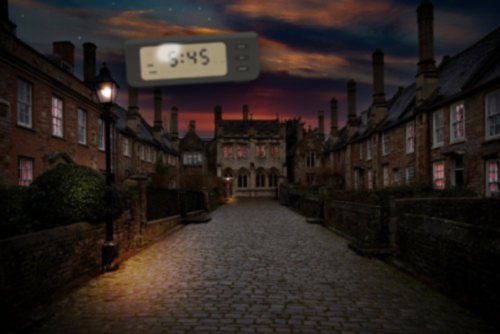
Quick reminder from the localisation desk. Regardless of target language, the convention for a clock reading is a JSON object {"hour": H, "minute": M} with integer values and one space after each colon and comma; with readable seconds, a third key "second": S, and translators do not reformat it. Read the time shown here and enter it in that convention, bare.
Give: {"hour": 5, "minute": 45}
